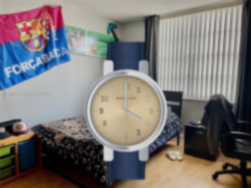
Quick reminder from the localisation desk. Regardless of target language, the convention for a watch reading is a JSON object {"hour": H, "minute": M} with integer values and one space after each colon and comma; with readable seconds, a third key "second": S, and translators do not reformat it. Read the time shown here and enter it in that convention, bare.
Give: {"hour": 4, "minute": 0}
